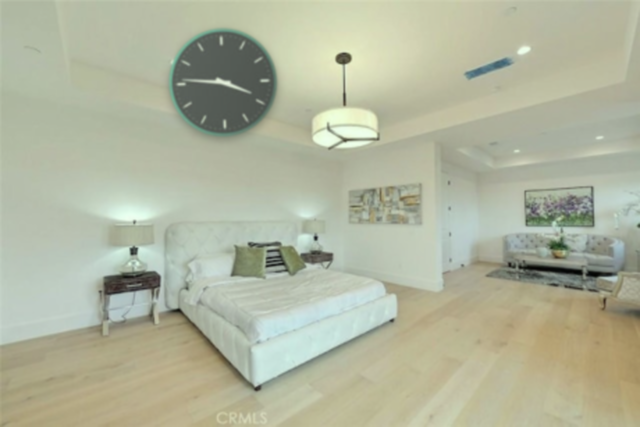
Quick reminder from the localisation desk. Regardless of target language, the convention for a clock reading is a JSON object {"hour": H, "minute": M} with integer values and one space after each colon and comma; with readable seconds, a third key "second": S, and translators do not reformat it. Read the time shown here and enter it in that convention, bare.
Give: {"hour": 3, "minute": 46}
